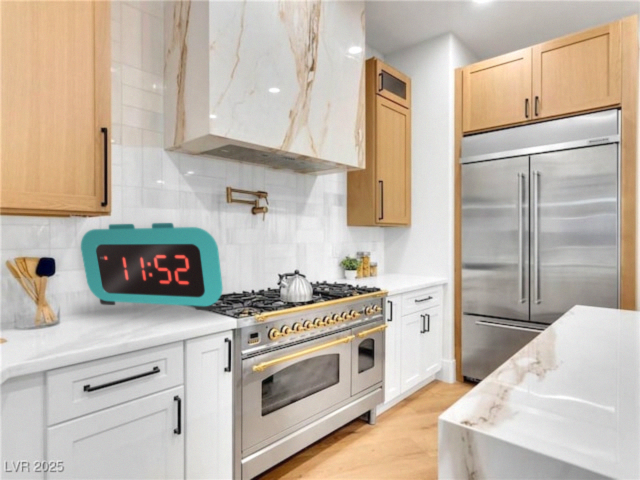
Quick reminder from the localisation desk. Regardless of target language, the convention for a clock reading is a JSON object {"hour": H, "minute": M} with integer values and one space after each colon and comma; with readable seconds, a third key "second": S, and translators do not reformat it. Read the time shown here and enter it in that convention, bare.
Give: {"hour": 11, "minute": 52}
